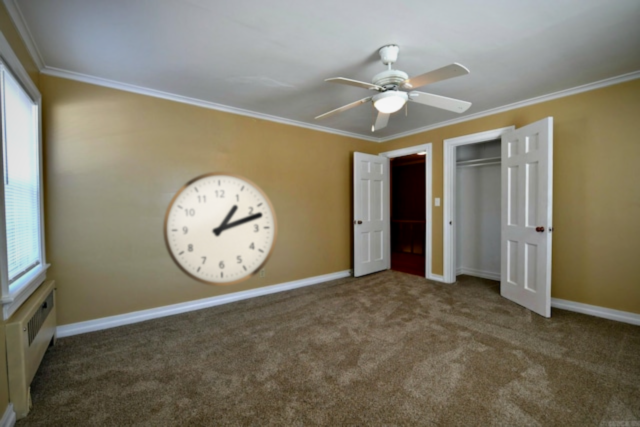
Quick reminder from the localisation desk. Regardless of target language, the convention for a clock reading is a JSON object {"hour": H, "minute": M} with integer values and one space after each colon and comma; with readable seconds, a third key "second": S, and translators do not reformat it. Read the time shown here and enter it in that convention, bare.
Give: {"hour": 1, "minute": 12}
